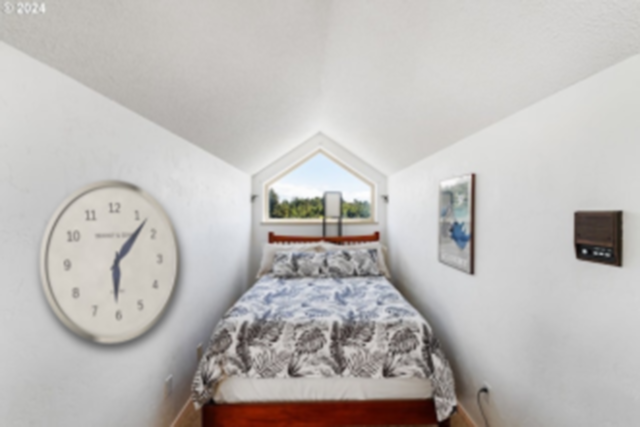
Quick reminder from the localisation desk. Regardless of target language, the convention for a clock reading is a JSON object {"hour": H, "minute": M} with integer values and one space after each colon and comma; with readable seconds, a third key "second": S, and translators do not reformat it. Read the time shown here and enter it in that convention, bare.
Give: {"hour": 6, "minute": 7}
